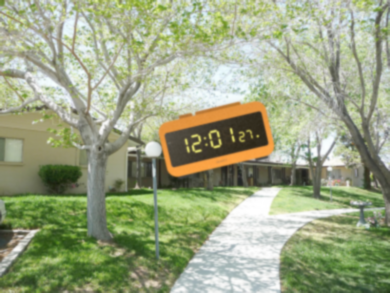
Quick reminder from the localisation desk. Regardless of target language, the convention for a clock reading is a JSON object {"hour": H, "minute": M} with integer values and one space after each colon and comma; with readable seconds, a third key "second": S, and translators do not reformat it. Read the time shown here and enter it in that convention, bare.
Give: {"hour": 12, "minute": 1}
